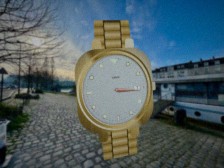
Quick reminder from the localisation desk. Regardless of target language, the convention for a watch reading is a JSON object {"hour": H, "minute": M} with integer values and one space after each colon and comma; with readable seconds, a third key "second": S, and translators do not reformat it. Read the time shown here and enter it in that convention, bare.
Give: {"hour": 3, "minute": 16}
